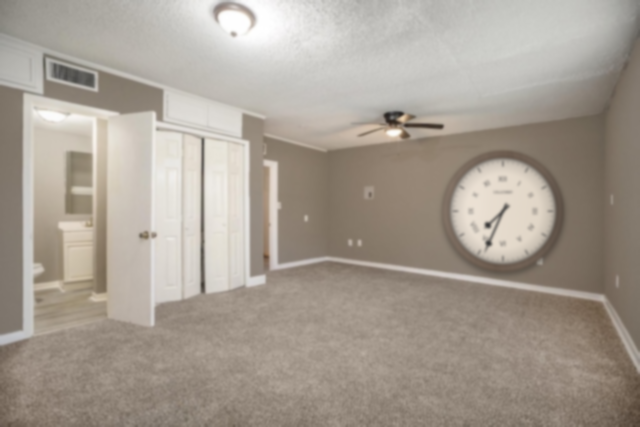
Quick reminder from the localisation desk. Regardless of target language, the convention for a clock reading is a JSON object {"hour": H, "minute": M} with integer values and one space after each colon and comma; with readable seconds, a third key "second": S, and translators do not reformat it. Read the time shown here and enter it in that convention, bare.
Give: {"hour": 7, "minute": 34}
